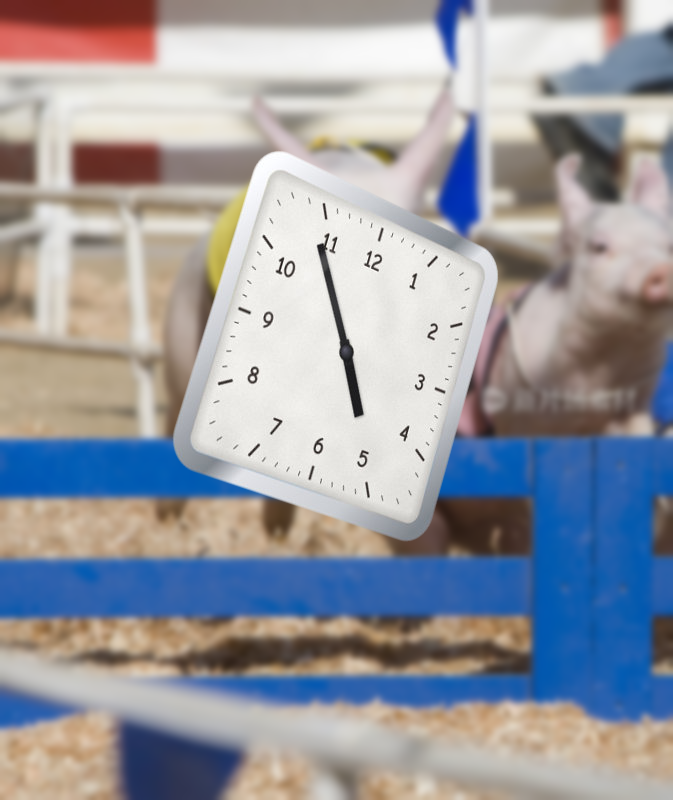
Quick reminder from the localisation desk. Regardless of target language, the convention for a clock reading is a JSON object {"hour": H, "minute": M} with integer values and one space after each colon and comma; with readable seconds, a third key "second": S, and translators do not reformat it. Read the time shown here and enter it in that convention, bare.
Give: {"hour": 4, "minute": 54}
